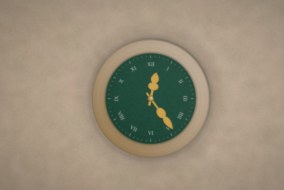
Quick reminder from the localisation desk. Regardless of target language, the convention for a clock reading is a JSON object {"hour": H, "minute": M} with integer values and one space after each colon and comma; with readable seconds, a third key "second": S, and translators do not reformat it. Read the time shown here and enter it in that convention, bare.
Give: {"hour": 12, "minute": 24}
